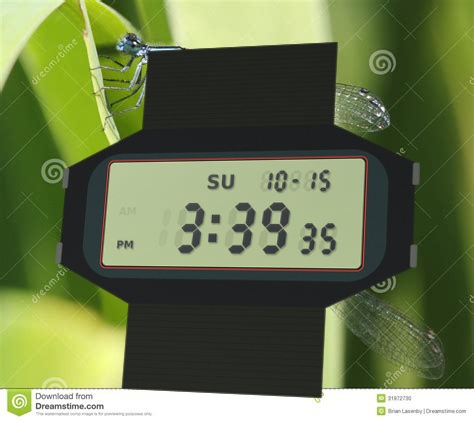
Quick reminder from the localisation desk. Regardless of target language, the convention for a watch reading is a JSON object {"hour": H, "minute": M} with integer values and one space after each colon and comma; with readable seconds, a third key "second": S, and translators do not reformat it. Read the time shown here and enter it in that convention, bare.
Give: {"hour": 3, "minute": 39, "second": 35}
